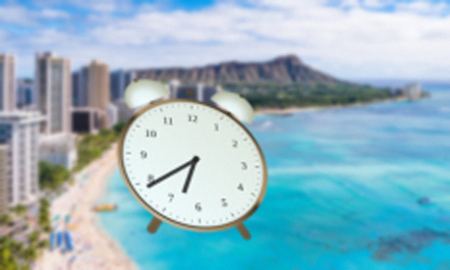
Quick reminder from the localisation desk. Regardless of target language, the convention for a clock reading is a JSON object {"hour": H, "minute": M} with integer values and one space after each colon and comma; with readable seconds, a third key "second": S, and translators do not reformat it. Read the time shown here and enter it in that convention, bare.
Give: {"hour": 6, "minute": 39}
